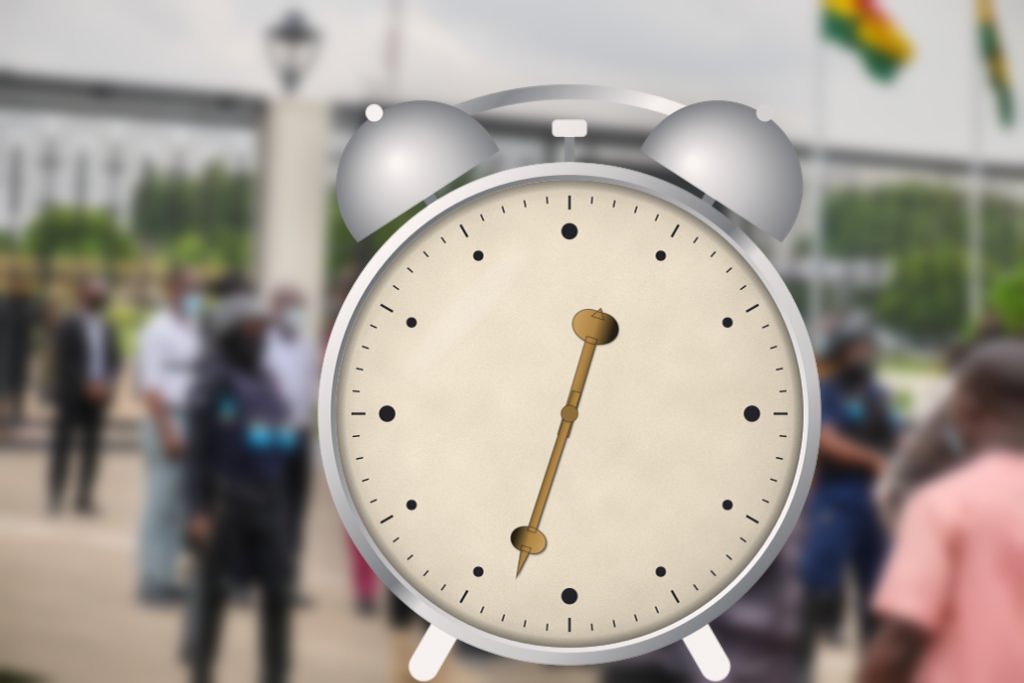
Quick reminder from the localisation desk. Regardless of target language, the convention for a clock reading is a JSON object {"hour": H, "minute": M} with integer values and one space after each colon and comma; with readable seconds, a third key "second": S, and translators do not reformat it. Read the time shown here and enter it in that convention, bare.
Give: {"hour": 12, "minute": 33}
